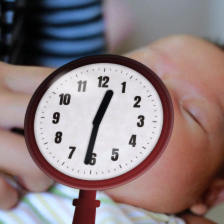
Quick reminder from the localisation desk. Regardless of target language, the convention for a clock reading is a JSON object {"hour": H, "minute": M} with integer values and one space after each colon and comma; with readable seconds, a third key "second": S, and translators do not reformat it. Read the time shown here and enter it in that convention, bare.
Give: {"hour": 12, "minute": 31}
